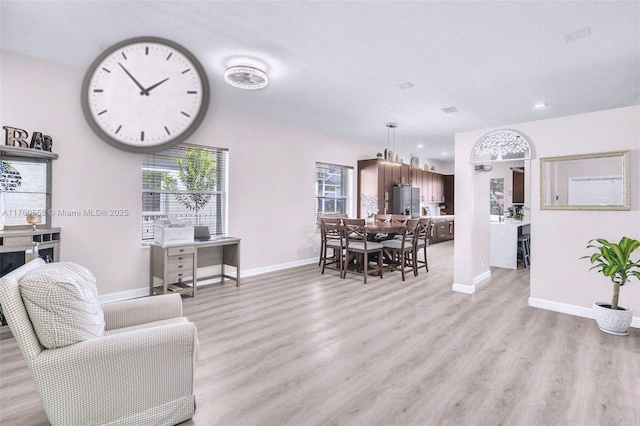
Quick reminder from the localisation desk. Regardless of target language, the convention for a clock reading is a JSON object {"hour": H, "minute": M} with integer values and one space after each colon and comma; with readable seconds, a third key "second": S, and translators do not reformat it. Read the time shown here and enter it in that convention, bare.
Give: {"hour": 1, "minute": 53}
